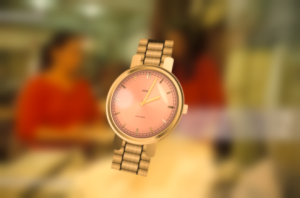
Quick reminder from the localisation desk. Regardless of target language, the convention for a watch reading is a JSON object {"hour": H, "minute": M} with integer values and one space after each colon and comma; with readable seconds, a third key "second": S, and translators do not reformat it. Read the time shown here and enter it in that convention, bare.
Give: {"hour": 2, "minute": 3}
